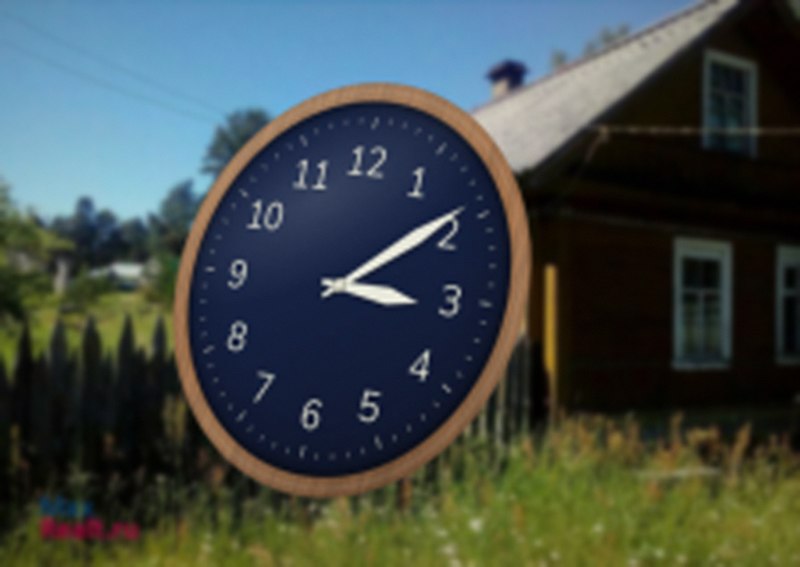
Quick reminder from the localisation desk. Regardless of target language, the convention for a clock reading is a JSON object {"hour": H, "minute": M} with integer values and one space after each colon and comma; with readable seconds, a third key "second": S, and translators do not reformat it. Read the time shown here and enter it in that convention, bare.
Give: {"hour": 3, "minute": 9}
